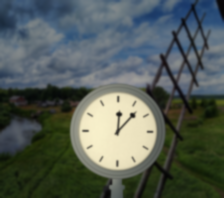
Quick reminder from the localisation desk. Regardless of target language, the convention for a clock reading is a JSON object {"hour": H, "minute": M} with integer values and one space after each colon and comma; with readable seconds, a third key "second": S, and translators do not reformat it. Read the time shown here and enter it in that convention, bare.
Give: {"hour": 12, "minute": 7}
